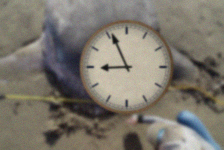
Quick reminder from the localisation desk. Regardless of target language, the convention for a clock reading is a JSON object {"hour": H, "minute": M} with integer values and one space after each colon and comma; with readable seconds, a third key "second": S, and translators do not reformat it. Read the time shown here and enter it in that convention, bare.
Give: {"hour": 8, "minute": 56}
